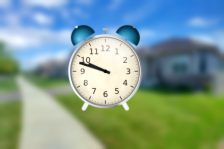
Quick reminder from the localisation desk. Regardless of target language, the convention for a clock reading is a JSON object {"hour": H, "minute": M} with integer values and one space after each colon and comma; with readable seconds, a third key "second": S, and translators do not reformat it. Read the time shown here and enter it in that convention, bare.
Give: {"hour": 9, "minute": 48}
